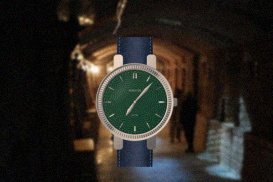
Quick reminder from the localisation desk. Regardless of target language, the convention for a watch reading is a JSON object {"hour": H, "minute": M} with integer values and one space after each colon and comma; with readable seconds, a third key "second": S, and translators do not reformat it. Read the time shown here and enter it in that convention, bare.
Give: {"hour": 7, "minute": 7}
